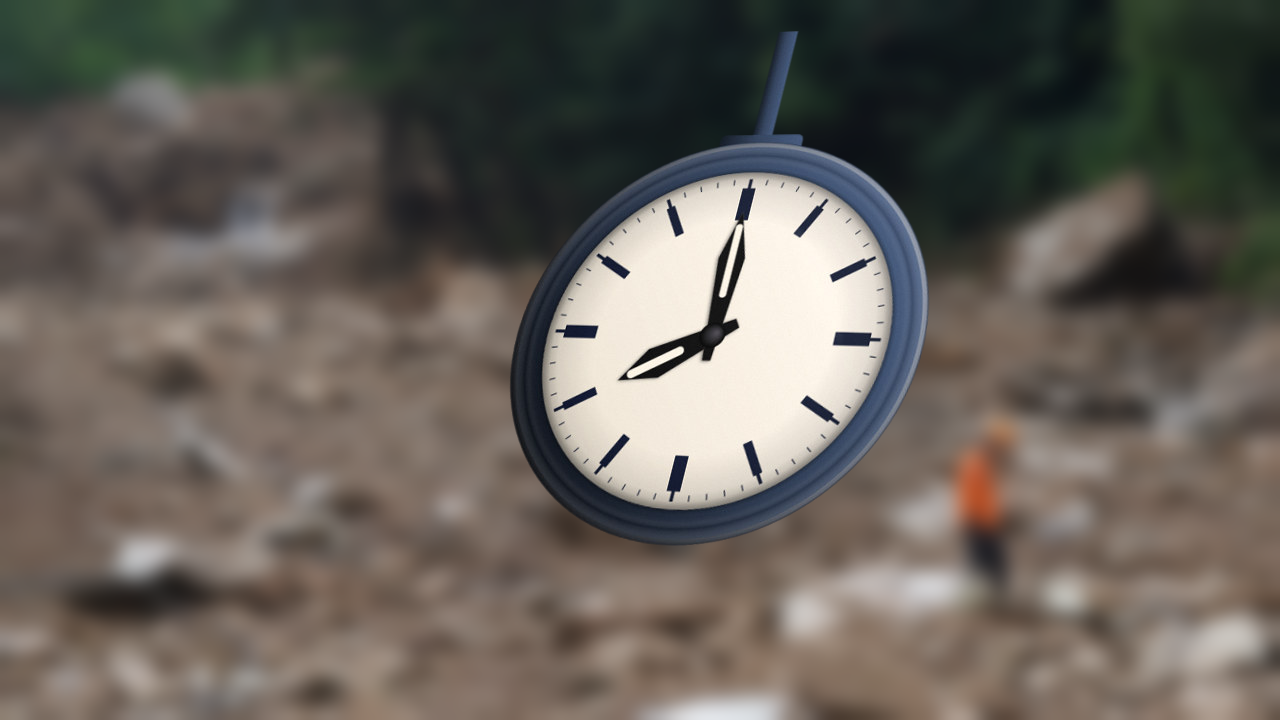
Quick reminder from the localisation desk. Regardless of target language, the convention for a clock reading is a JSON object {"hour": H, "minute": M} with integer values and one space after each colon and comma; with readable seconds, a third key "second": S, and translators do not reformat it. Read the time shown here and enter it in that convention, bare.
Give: {"hour": 8, "minute": 0}
